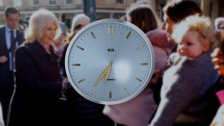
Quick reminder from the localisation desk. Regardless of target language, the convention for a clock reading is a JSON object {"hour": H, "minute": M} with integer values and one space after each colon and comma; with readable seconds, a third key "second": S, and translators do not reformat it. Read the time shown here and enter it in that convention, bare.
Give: {"hour": 6, "minute": 36}
